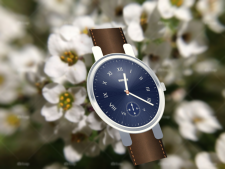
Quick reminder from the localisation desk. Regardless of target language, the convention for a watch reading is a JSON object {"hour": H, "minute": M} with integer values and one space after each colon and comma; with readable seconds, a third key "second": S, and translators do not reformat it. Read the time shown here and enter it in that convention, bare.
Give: {"hour": 12, "minute": 21}
